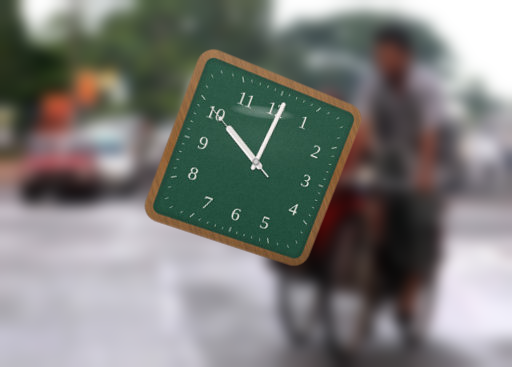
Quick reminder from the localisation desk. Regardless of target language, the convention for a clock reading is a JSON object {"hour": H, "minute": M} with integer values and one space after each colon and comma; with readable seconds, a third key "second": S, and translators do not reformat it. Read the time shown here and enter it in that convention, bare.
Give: {"hour": 10, "minute": 0, "second": 50}
